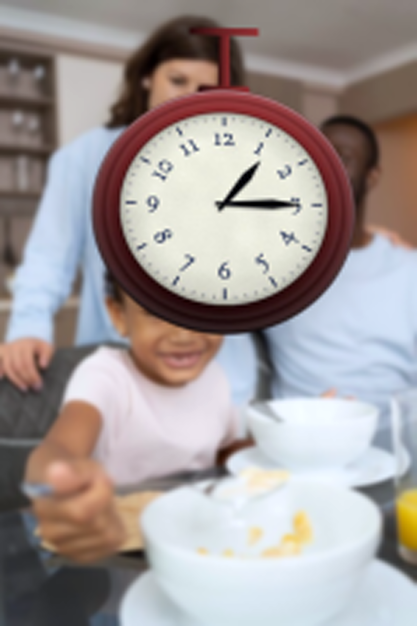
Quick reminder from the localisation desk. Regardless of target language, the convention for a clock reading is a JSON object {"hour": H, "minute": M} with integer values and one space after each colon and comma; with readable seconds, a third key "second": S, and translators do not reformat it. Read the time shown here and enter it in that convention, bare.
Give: {"hour": 1, "minute": 15}
